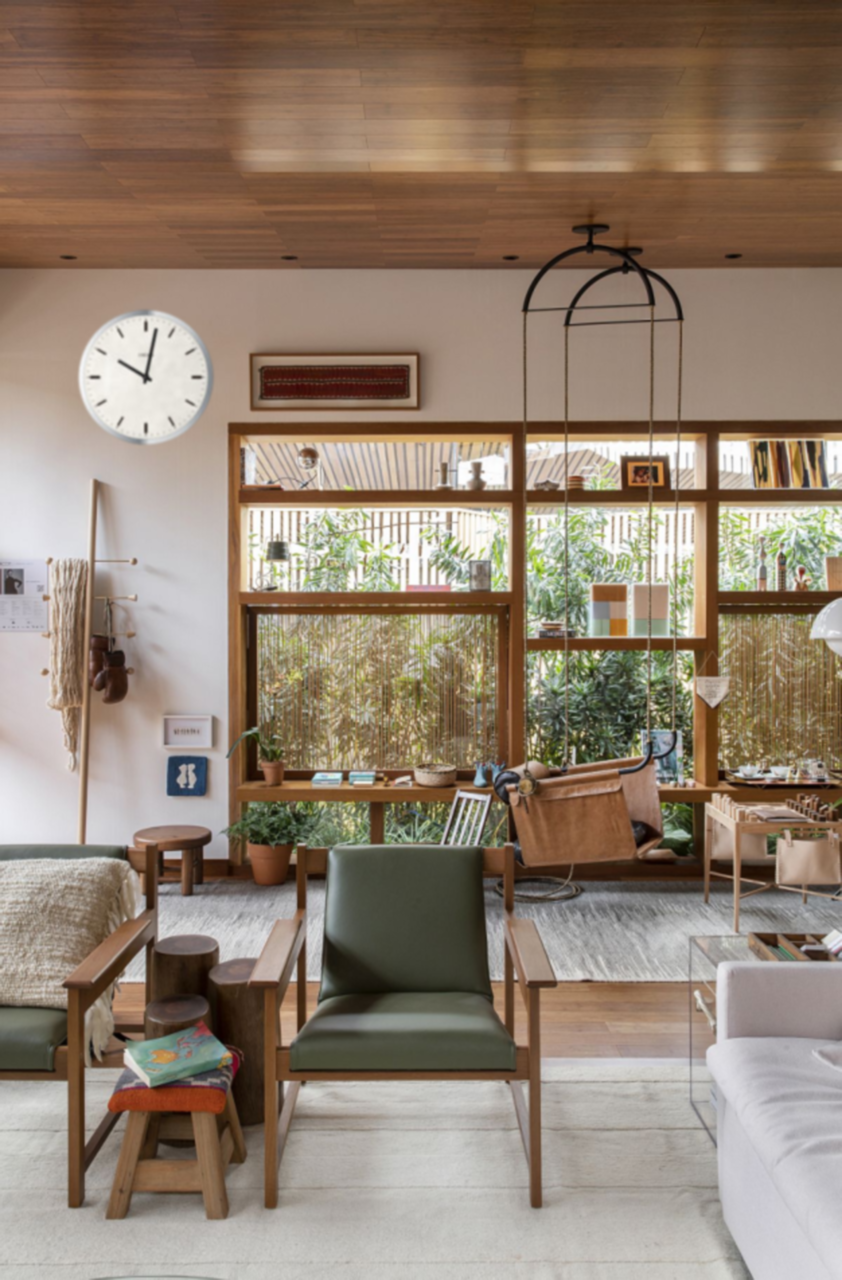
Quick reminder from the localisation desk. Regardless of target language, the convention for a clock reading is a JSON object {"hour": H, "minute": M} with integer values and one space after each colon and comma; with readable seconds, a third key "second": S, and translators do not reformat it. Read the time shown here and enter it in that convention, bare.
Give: {"hour": 10, "minute": 2}
